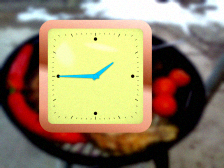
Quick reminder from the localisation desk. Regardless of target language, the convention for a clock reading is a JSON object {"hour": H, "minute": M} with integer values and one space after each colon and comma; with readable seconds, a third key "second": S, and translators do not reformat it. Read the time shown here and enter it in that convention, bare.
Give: {"hour": 1, "minute": 45}
